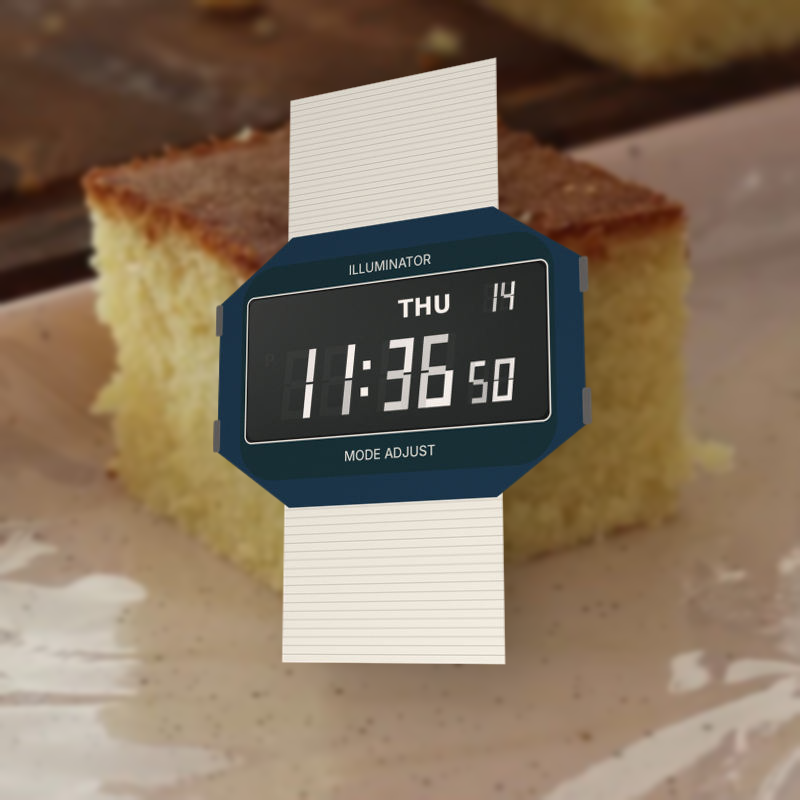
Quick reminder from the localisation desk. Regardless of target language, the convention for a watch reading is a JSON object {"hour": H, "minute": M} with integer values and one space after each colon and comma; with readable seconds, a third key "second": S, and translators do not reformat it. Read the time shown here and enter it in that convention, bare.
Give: {"hour": 11, "minute": 36, "second": 50}
